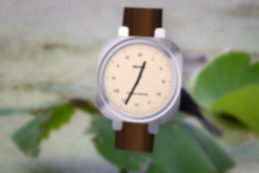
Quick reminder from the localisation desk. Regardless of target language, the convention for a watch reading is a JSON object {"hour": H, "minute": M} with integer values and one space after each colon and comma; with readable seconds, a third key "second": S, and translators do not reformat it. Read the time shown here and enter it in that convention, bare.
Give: {"hour": 12, "minute": 34}
